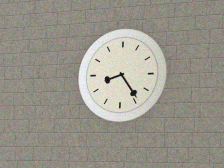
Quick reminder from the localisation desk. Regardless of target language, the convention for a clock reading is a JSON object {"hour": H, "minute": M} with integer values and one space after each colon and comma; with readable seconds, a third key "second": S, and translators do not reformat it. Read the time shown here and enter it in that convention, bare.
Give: {"hour": 8, "minute": 24}
